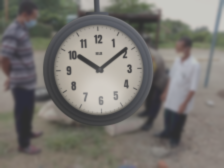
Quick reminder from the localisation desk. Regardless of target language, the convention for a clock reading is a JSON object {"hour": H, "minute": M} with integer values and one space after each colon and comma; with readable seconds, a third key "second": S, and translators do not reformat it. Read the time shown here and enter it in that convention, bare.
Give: {"hour": 10, "minute": 9}
